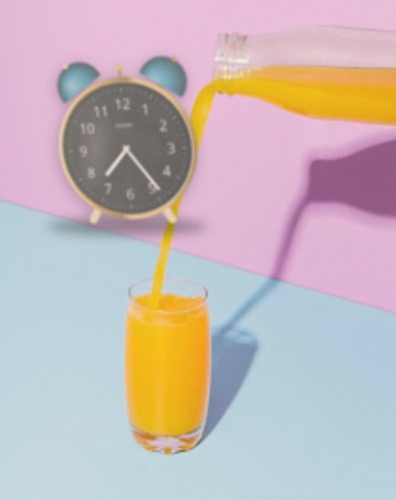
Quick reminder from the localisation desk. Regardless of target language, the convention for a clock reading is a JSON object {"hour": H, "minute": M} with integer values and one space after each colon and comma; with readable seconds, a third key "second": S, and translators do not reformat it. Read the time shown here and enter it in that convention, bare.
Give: {"hour": 7, "minute": 24}
